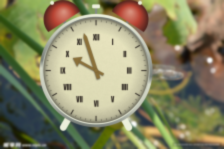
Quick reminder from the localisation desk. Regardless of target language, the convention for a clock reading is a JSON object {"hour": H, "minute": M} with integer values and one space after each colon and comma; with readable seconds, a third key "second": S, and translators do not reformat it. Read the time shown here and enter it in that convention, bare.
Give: {"hour": 9, "minute": 57}
